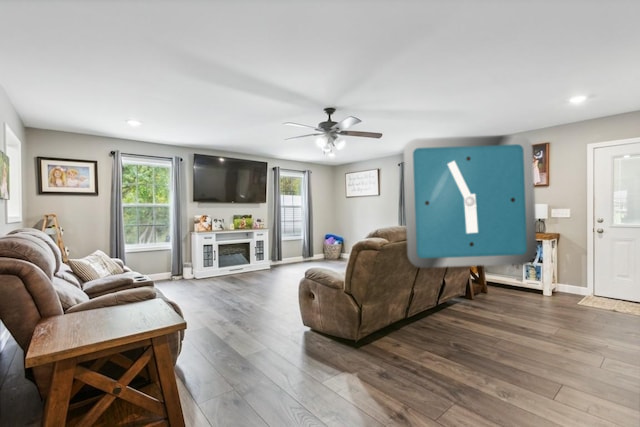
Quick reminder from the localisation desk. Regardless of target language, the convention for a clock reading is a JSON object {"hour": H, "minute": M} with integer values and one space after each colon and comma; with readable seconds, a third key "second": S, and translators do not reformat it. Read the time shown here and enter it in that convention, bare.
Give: {"hour": 5, "minute": 56}
